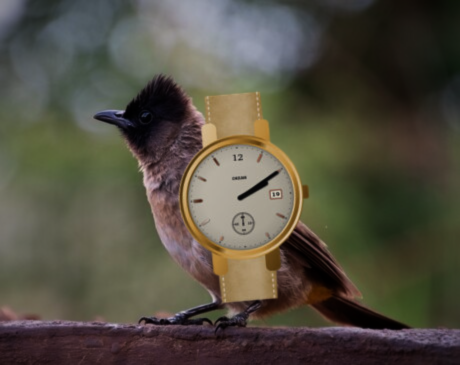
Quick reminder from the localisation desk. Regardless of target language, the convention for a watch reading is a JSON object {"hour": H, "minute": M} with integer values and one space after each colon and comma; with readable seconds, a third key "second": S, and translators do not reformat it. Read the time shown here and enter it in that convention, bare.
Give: {"hour": 2, "minute": 10}
